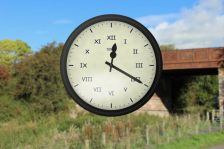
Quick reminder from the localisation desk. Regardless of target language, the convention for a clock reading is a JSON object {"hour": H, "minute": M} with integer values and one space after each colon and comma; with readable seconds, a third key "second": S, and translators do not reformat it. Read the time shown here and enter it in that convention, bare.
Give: {"hour": 12, "minute": 20}
